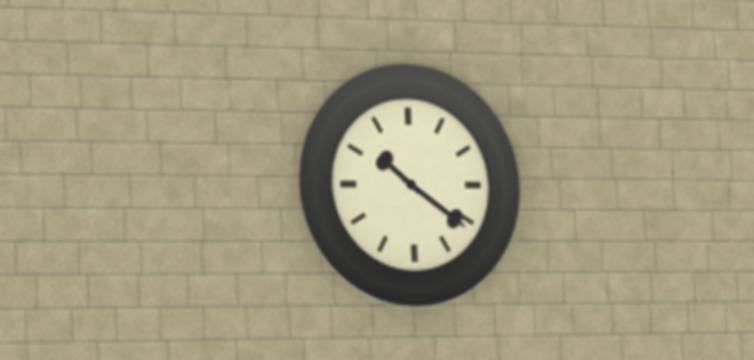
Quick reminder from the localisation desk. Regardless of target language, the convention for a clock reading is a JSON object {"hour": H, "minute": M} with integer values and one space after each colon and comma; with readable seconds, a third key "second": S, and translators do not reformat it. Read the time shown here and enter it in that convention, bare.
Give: {"hour": 10, "minute": 21}
